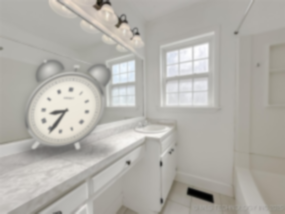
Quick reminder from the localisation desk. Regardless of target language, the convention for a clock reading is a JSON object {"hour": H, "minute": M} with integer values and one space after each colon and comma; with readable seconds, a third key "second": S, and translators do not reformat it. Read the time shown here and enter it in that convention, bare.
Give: {"hour": 8, "minute": 34}
